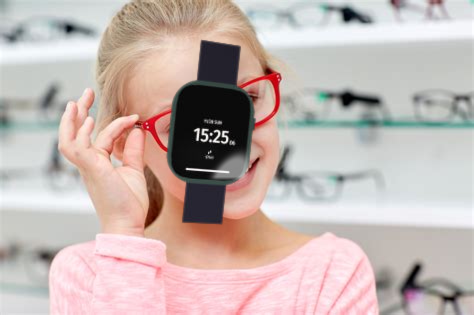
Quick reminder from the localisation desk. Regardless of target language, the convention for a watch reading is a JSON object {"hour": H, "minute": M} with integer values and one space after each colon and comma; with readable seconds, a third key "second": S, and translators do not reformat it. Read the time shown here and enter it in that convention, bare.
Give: {"hour": 15, "minute": 25}
